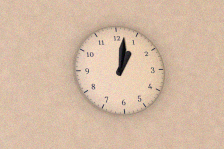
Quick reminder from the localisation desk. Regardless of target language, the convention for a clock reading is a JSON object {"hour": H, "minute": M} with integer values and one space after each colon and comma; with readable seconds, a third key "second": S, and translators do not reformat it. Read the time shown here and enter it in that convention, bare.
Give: {"hour": 1, "minute": 2}
